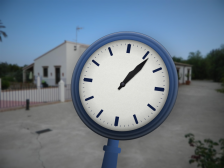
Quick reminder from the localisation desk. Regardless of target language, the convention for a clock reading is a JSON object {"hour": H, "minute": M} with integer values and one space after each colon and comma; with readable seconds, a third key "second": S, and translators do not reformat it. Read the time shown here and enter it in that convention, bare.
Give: {"hour": 1, "minute": 6}
